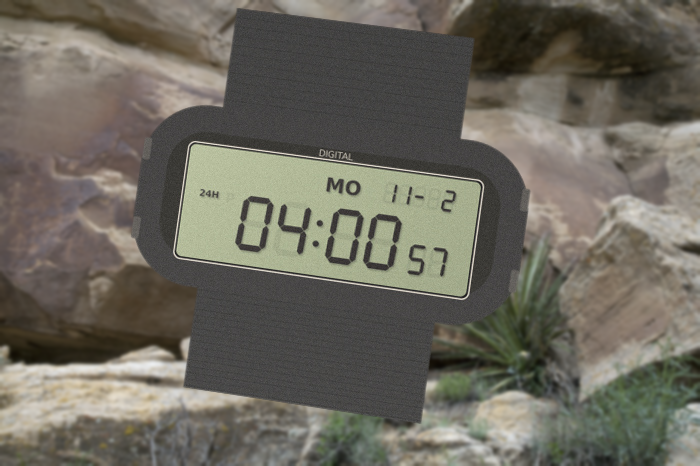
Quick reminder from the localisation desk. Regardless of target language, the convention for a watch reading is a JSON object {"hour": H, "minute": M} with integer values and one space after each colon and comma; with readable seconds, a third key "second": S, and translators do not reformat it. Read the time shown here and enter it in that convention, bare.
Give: {"hour": 4, "minute": 0, "second": 57}
